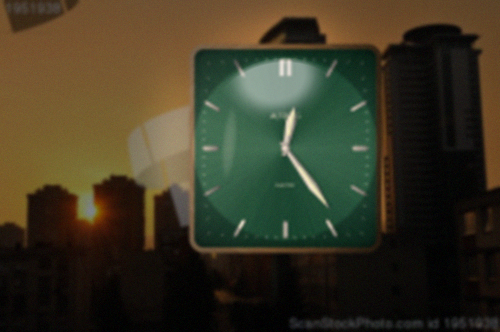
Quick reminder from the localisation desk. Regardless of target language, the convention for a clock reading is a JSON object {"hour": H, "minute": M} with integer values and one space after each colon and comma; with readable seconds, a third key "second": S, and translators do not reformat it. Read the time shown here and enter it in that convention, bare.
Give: {"hour": 12, "minute": 24}
